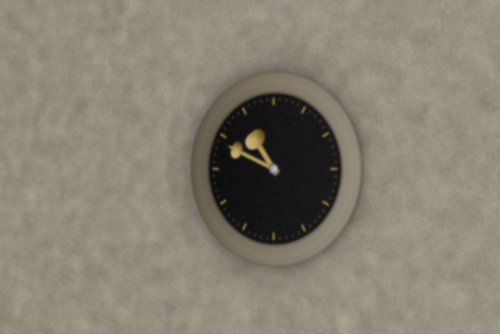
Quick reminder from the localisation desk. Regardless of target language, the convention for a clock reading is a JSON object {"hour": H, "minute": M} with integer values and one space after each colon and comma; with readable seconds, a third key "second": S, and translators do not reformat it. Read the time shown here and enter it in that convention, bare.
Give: {"hour": 10, "minute": 49}
